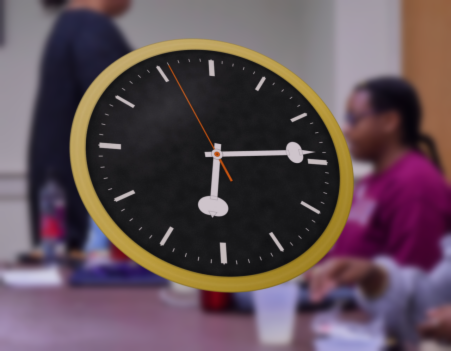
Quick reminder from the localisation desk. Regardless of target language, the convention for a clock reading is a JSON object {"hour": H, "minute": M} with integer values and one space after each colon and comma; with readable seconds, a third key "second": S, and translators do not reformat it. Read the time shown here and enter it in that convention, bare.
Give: {"hour": 6, "minute": 13, "second": 56}
